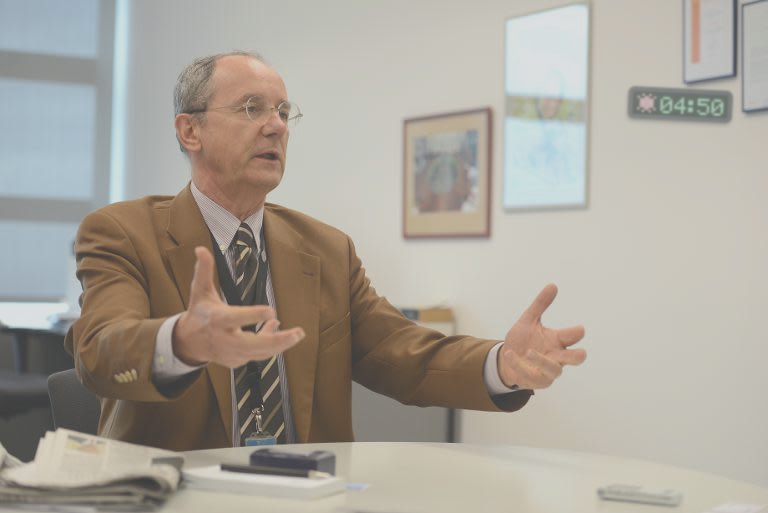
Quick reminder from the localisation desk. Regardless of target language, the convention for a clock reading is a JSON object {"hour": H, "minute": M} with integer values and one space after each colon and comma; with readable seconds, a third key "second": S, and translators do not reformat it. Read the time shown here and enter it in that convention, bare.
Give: {"hour": 4, "minute": 50}
